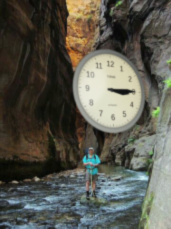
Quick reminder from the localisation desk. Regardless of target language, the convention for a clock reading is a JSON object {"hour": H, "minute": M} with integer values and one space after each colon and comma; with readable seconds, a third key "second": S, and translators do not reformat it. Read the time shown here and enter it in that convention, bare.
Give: {"hour": 3, "minute": 15}
